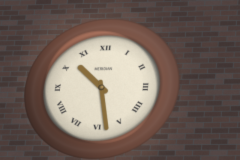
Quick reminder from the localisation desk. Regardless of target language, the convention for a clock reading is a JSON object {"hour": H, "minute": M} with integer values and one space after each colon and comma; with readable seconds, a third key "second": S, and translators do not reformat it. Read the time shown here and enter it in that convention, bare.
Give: {"hour": 10, "minute": 28}
